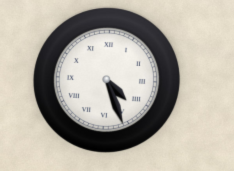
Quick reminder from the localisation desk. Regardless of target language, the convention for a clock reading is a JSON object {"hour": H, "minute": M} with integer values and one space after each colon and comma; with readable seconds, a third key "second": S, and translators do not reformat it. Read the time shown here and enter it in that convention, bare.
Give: {"hour": 4, "minute": 26}
